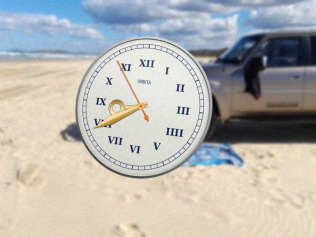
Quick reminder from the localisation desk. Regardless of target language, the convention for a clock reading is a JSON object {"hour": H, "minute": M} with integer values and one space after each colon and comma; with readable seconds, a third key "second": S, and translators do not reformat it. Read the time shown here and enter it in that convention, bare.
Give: {"hour": 8, "minute": 39, "second": 54}
